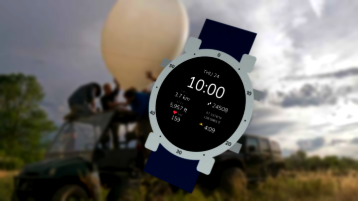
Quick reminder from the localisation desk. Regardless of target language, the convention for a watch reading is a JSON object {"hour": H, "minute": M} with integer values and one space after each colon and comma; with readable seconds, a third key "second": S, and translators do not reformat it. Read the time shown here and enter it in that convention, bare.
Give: {"hour": 10, "minute": 0}
